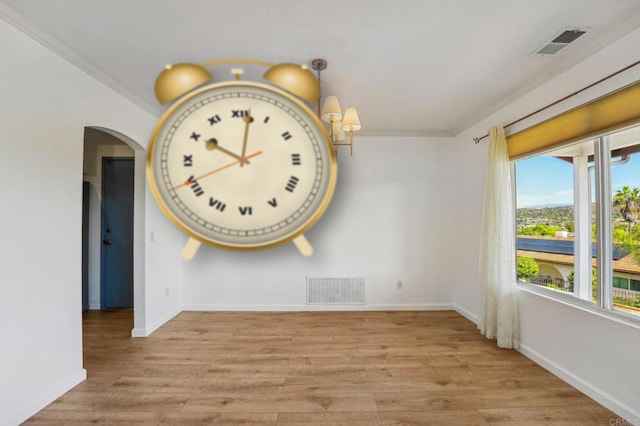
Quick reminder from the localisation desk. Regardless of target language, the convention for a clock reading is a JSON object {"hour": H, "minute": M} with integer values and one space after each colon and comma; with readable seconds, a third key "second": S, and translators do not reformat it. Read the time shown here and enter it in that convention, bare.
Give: {"hour": 10, "minute": 1, "second": 41}
